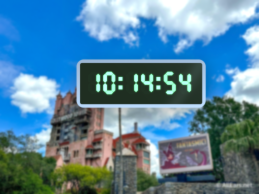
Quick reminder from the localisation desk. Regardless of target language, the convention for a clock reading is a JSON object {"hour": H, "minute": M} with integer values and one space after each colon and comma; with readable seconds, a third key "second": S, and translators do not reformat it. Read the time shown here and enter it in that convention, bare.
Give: {"hour": 10, "minute": 14, "second": 54}
